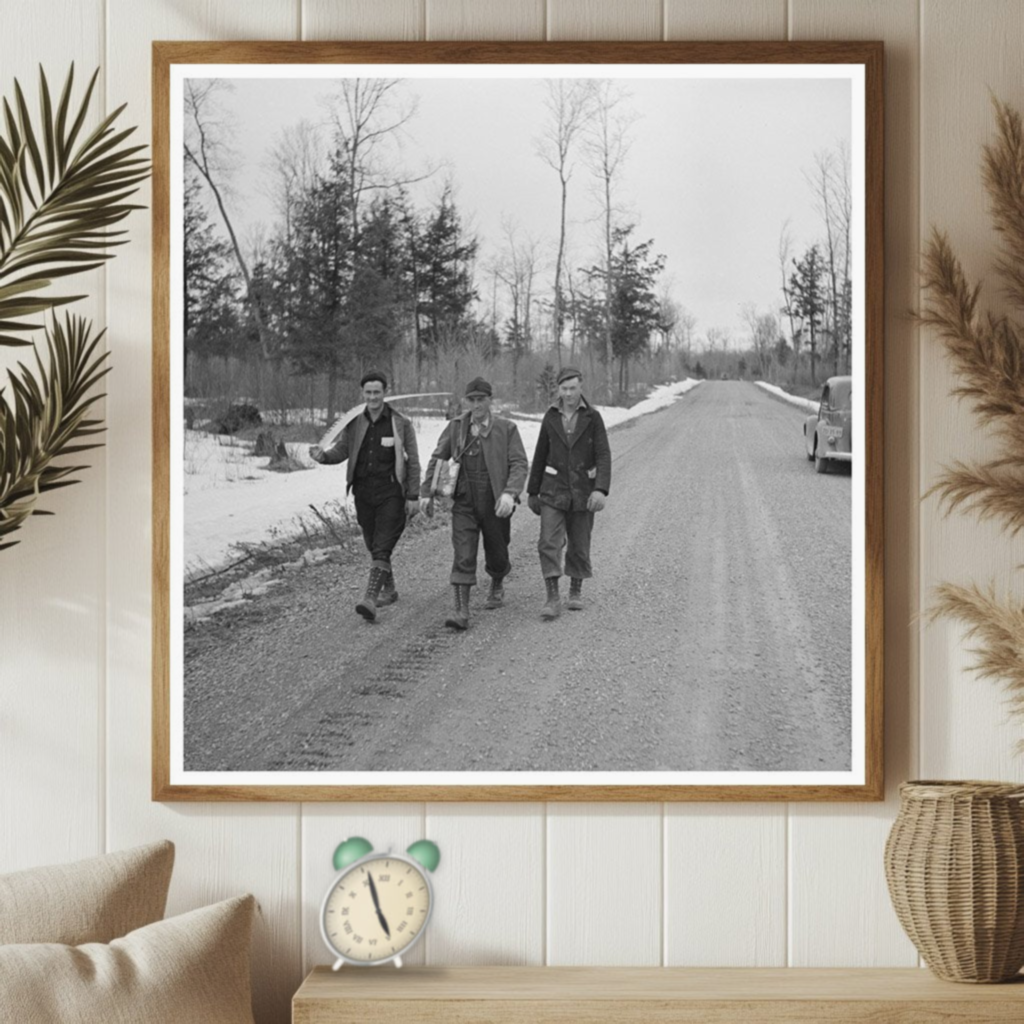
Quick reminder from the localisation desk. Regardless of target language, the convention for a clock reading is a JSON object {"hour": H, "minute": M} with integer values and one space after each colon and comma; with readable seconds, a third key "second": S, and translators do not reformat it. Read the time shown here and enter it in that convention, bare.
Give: {"hour": 4, "minute": 56}
